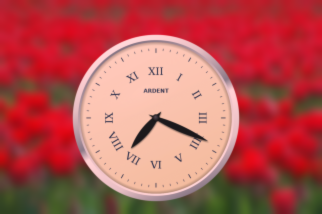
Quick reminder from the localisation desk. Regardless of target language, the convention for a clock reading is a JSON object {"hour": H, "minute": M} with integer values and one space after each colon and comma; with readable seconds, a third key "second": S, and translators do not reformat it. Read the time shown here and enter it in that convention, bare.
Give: {"hour": 7, "minute": 19}
